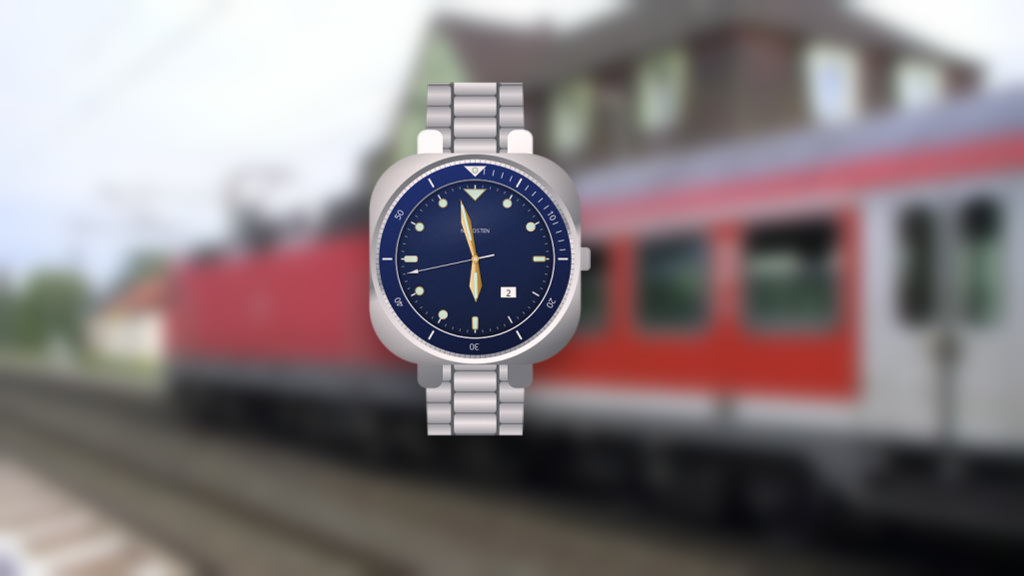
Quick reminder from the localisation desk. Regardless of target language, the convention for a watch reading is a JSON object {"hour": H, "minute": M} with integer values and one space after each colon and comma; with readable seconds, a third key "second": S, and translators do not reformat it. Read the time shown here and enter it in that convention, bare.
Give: {"hour": 5, "minute": 57, "second": 43}
